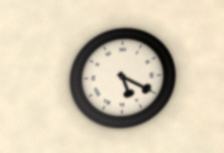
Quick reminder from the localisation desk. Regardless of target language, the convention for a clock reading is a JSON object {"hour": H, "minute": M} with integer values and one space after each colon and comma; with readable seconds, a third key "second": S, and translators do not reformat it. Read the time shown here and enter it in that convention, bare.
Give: {"hour": 5, "minute": 20}
